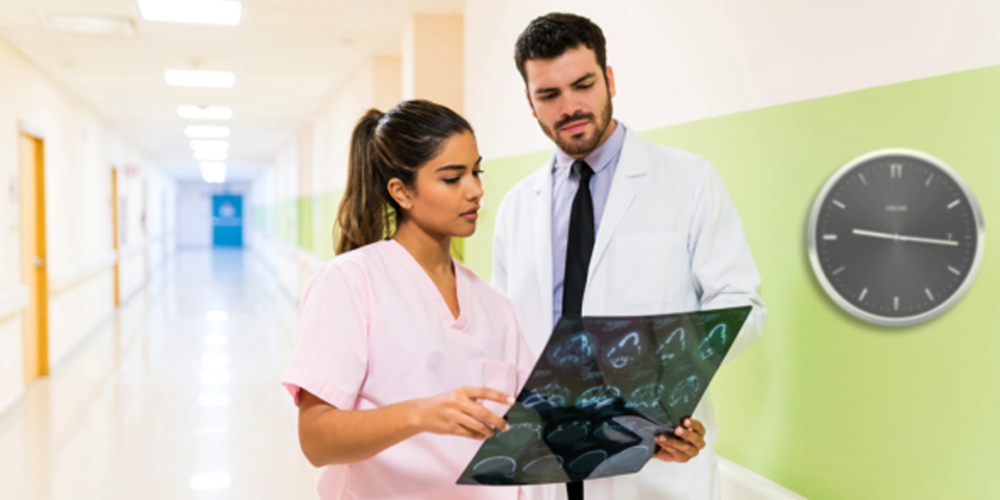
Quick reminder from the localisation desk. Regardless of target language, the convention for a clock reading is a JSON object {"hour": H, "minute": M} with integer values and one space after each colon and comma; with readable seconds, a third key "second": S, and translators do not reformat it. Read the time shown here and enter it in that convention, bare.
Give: {"hour": 9, "minute": 16}
